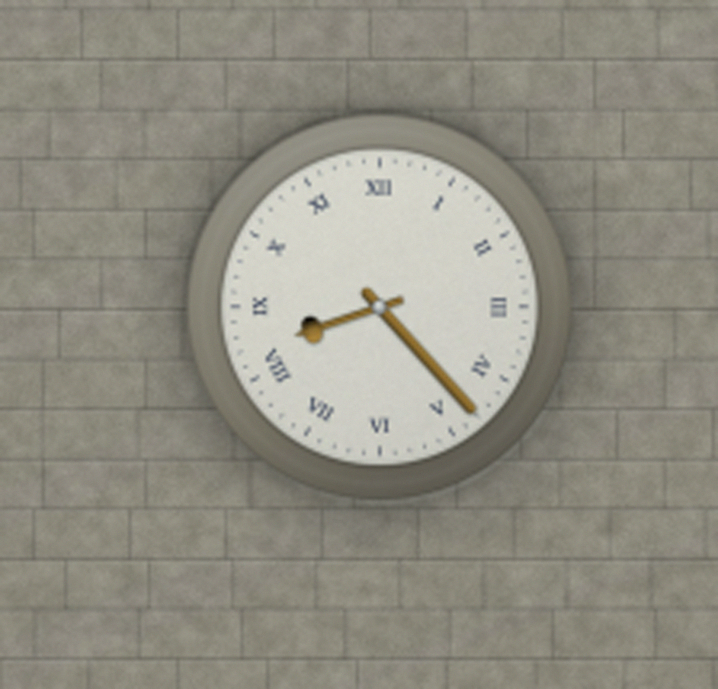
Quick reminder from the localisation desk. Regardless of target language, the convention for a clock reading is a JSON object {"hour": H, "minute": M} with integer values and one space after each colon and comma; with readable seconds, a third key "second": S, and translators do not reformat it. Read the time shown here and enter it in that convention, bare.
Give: {"hour": 8, "minute": 23}
